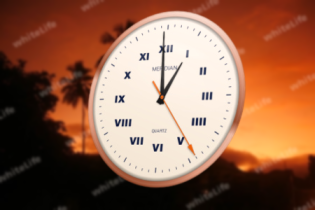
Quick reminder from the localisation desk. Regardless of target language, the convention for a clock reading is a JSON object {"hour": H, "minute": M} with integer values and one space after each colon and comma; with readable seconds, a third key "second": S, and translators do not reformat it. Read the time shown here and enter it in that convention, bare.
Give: {"hour": 12, "minute": 59, "second": 24}
